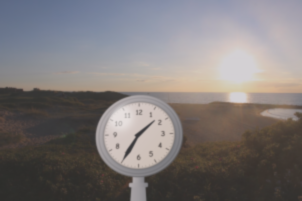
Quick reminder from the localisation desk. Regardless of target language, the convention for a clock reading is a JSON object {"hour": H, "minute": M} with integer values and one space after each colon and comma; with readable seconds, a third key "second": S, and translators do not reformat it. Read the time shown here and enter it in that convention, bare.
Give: {"hour": 1, "minute": 35}
